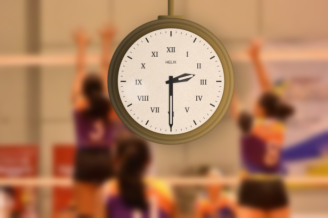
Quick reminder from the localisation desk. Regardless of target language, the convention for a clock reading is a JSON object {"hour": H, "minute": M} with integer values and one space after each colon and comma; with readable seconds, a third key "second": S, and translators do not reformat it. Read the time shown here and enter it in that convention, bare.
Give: {"hour": 2, "minute": 30}
